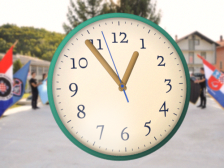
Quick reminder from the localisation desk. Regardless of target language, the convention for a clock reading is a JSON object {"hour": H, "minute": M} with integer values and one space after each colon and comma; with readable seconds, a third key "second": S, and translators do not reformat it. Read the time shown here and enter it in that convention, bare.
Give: {"hour": 12, "minute": 53, "second": 57}
